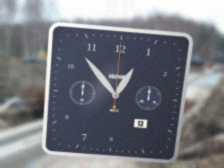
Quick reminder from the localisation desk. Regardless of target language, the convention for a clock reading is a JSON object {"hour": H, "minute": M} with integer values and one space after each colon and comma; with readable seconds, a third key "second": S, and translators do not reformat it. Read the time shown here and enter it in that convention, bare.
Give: {"hour": 12, "minute": 53}
